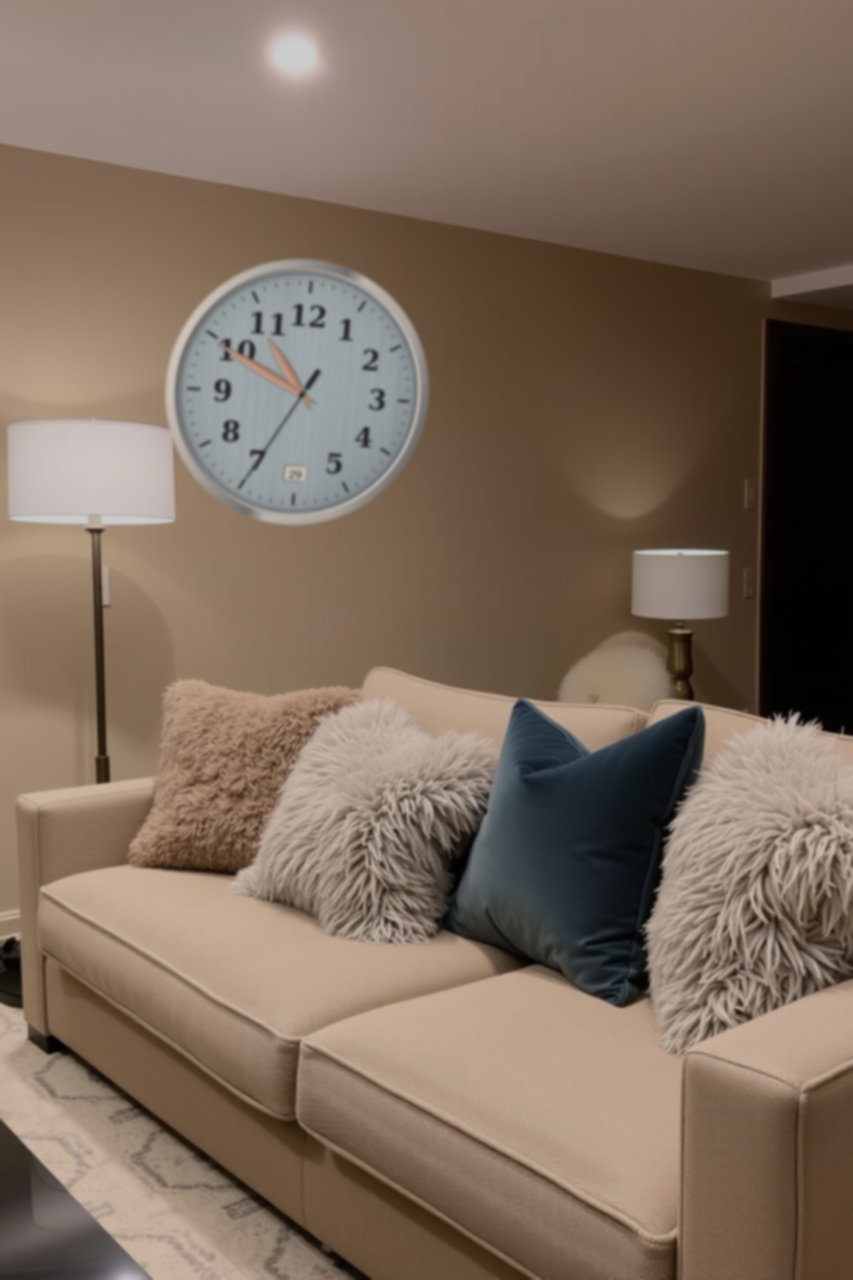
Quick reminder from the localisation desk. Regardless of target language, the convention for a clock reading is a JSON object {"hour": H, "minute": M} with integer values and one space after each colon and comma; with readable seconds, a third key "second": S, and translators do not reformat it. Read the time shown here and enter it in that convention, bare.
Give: {"hour": 10, "minute": 49, "second": 35}
